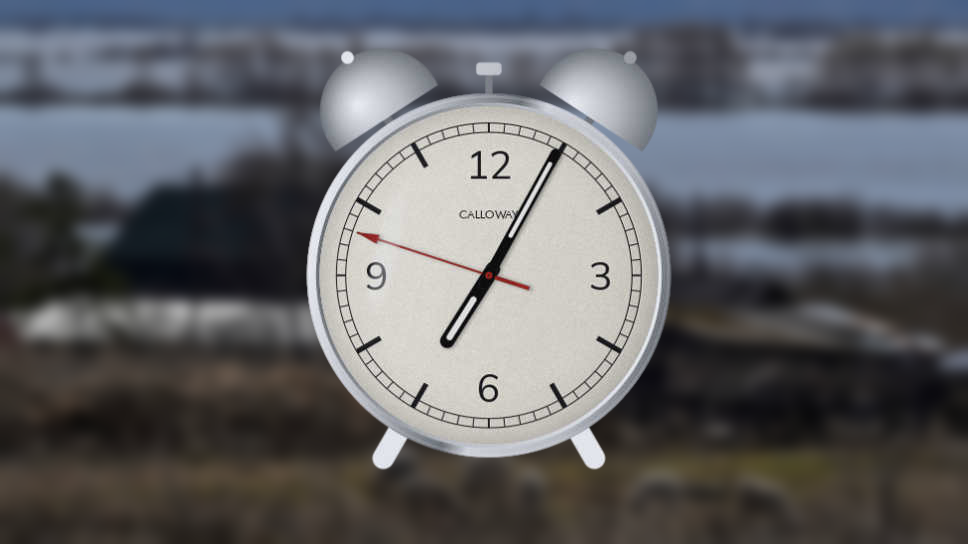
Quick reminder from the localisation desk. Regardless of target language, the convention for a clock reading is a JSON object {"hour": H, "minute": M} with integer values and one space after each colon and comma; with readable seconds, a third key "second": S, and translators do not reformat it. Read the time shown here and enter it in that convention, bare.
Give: {"hour": 7, "minute": 4, "second": 48}
